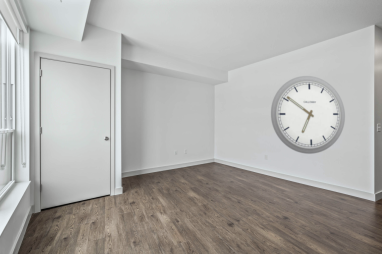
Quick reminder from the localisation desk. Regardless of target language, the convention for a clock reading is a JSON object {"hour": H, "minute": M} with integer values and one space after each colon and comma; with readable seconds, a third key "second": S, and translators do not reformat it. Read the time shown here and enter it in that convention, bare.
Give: {"hour": 6, "minute": 51}
